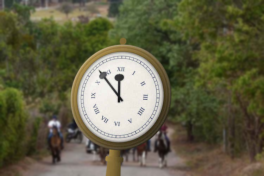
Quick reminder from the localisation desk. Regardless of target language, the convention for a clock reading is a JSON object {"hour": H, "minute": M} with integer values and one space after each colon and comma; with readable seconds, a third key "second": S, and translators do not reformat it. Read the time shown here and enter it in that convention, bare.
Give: {"hour": 11, "minute": 53}
